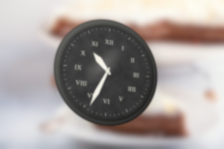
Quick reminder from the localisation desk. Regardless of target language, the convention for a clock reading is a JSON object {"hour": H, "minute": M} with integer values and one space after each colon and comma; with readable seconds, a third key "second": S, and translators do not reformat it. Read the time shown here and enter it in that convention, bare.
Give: {"hour": 10, "minute": 34}
